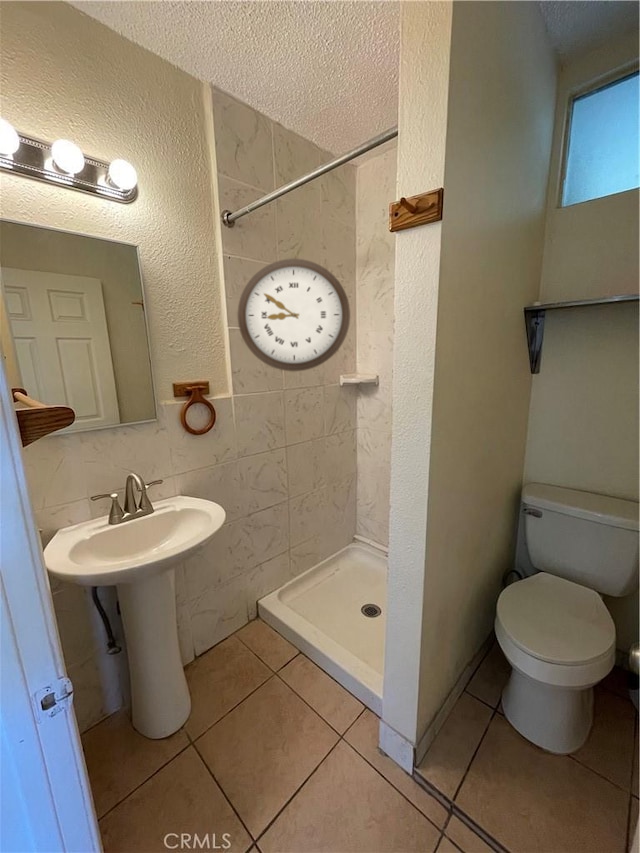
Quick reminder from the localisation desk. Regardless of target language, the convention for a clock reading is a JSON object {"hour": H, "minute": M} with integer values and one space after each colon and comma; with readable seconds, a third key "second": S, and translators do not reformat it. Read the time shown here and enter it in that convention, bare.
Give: {"hour": 8, "minute": 51}
